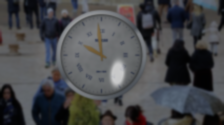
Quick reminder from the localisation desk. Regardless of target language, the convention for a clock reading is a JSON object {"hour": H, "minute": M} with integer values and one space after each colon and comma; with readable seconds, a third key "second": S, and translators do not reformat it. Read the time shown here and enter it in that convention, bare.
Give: {"hour": 9, "minute": 59}
